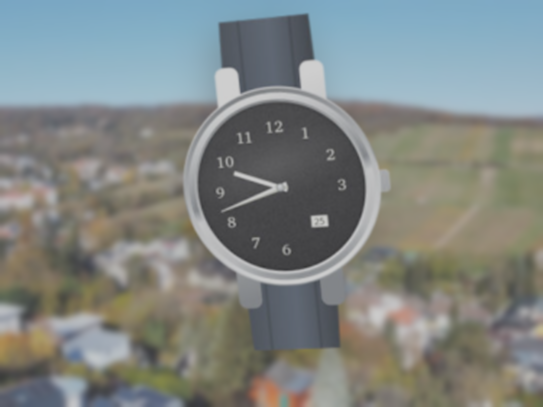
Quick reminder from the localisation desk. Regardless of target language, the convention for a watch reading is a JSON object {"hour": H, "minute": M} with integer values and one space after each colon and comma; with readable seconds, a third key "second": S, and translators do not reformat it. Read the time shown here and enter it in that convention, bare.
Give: {"hour": 9, "minute": 42}
